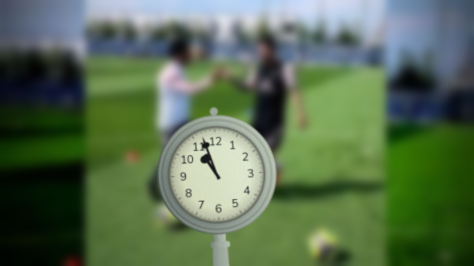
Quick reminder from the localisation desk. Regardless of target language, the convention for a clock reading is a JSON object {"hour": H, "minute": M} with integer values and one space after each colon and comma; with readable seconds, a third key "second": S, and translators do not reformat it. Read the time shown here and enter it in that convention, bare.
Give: {"hour": 10, "minute": 57}
